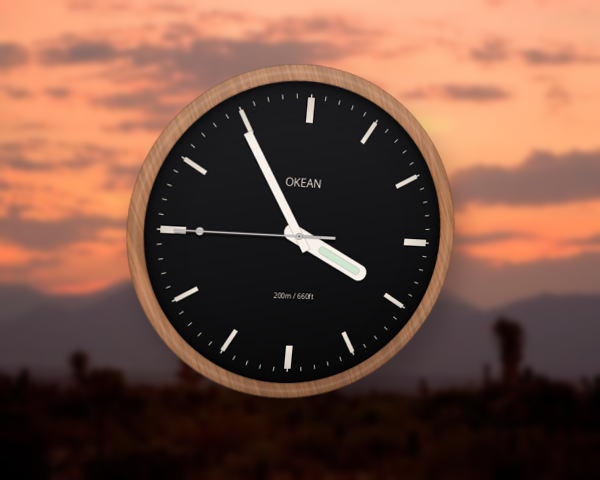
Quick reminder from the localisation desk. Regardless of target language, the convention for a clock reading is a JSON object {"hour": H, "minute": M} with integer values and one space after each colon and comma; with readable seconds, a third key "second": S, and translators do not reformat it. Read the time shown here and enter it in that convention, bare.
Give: {"hour": 3, "minute": 54, "second": 45}
